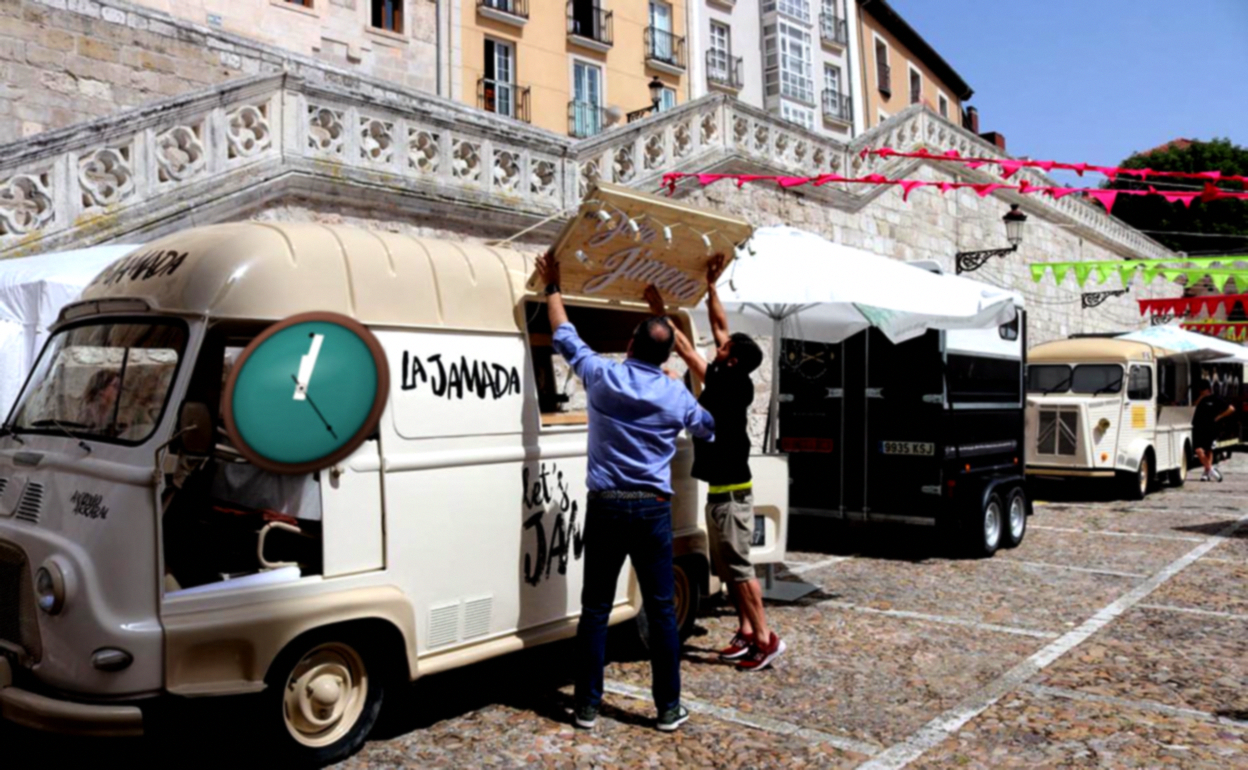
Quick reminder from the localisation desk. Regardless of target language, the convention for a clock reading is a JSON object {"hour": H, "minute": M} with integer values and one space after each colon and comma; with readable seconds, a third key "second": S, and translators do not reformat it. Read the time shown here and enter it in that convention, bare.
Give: {"hour": 12, "minute": 1, "second": 23}
